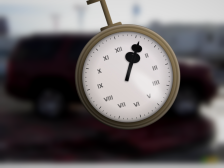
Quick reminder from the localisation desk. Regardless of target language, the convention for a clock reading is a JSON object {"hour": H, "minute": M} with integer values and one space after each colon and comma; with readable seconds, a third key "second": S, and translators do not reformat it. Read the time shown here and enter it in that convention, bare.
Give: {"hour": 1, "minute": 6}
